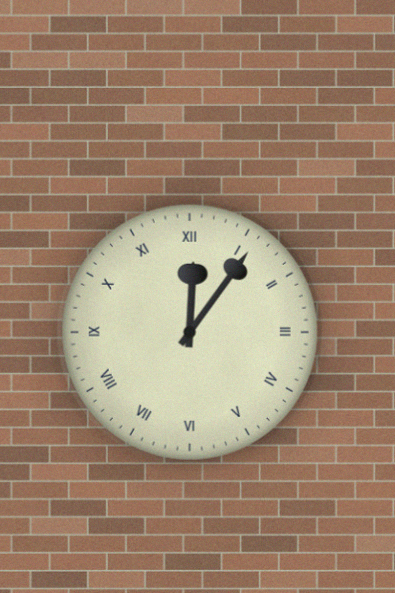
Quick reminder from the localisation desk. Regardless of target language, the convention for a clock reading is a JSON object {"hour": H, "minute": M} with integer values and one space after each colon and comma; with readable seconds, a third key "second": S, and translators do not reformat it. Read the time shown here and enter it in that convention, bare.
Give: {"hour": 12, "minute": 6}
